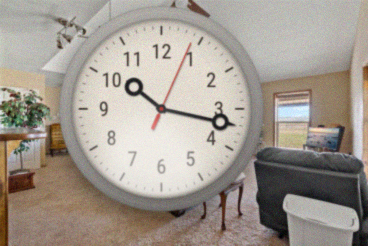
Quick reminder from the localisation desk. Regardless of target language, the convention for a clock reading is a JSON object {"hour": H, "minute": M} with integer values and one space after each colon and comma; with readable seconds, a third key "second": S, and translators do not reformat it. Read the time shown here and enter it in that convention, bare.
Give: {"hour": 10, "minute": 17, "second": 4}
